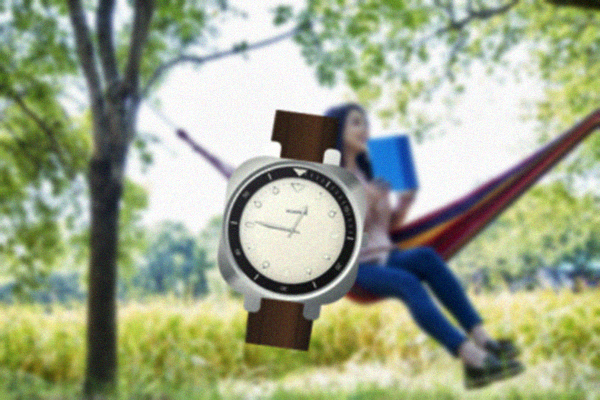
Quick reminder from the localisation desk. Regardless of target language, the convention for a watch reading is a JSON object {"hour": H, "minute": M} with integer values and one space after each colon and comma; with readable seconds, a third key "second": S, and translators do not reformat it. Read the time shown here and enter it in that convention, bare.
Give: {"hour": 12, "minute": 46}
